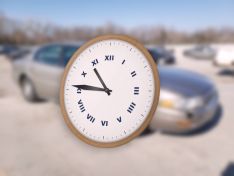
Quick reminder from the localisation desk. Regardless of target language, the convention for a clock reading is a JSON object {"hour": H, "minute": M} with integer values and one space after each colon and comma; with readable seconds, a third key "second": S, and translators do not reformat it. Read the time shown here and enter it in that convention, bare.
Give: {"hour": 10, "minute": 46}
